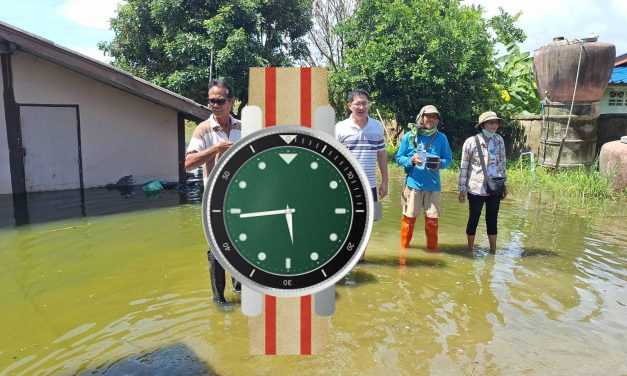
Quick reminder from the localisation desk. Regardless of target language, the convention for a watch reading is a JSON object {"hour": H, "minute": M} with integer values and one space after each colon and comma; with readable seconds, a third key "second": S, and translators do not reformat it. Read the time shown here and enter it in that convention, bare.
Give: {"hour": 5, "minute": 44}
